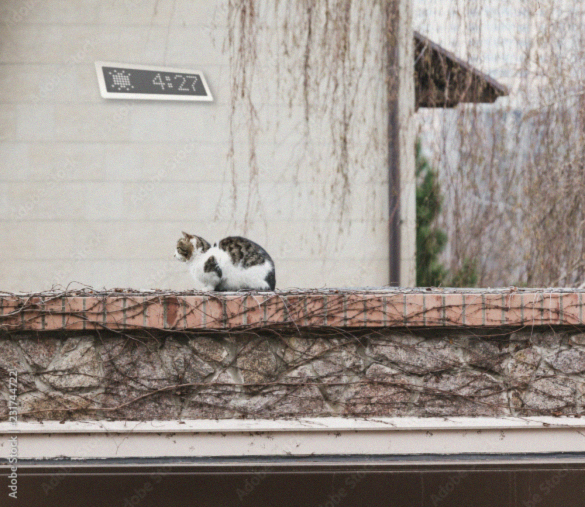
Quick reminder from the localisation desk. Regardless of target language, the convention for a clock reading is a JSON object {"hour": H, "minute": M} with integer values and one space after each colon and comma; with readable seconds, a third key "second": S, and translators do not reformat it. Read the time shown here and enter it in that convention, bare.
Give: {"hour": 4, "minute": 27}
